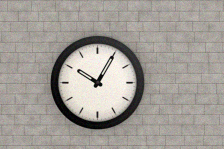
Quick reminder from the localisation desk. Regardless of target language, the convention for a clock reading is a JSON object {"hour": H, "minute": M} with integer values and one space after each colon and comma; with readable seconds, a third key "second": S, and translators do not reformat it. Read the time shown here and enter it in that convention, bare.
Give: {"hour": 10, "minute": 5}
